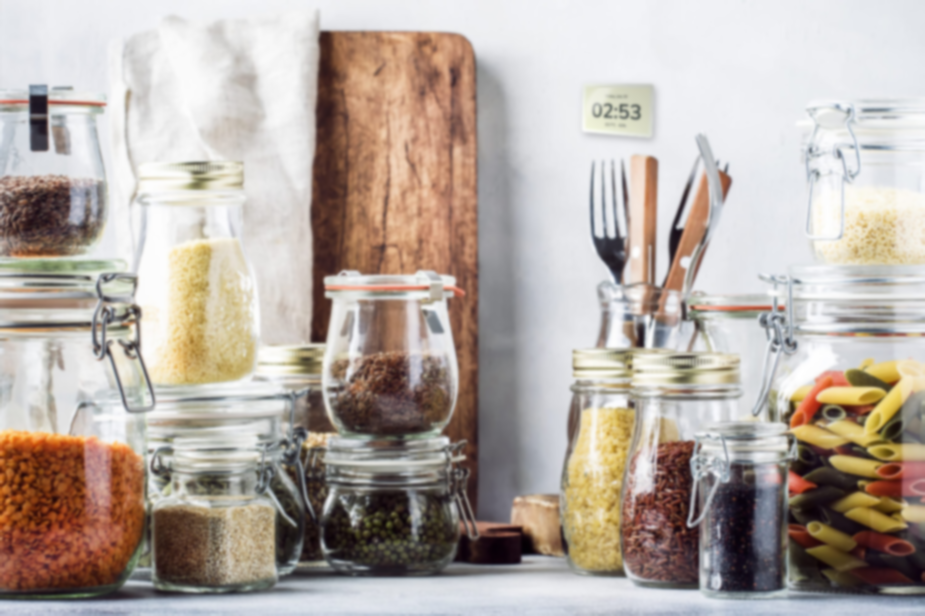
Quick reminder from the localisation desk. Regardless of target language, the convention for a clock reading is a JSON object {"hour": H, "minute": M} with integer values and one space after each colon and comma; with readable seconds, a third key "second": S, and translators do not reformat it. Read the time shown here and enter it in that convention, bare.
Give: {"hour": 2, "minute": 53}
